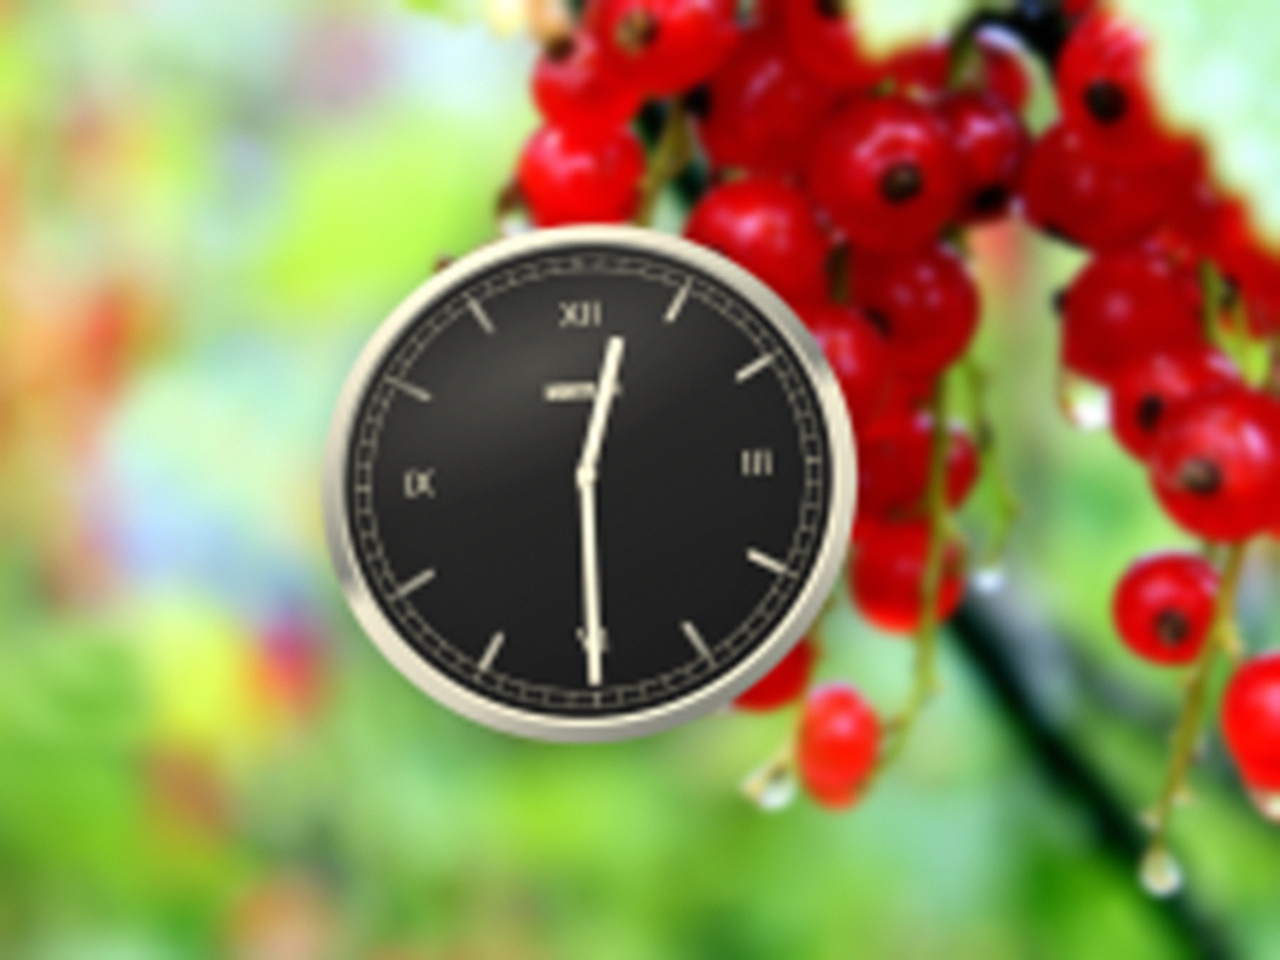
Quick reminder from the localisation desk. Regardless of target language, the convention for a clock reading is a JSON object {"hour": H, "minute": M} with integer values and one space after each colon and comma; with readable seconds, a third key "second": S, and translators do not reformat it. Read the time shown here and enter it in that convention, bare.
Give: {"hour": 12, "minute": 30}
